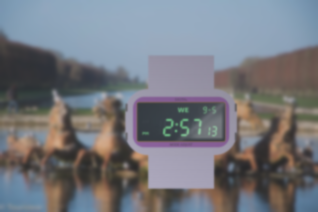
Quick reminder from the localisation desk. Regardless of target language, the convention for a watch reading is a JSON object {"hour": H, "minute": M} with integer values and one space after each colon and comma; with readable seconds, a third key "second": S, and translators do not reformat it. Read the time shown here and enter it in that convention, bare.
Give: {"hour": 2, "minute": 57, "second": 13}
